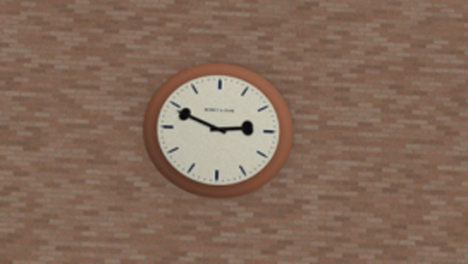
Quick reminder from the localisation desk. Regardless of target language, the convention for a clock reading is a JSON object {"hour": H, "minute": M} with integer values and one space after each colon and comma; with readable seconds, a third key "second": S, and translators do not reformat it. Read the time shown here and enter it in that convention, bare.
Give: {"hour": 2, "minute": 49}
